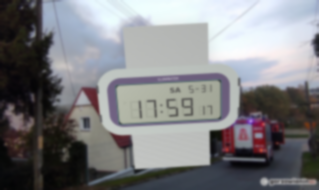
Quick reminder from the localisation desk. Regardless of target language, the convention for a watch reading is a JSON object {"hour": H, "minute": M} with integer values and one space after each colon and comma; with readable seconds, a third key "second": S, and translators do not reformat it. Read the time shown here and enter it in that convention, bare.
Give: {"hour": 17, "minute": 59}
